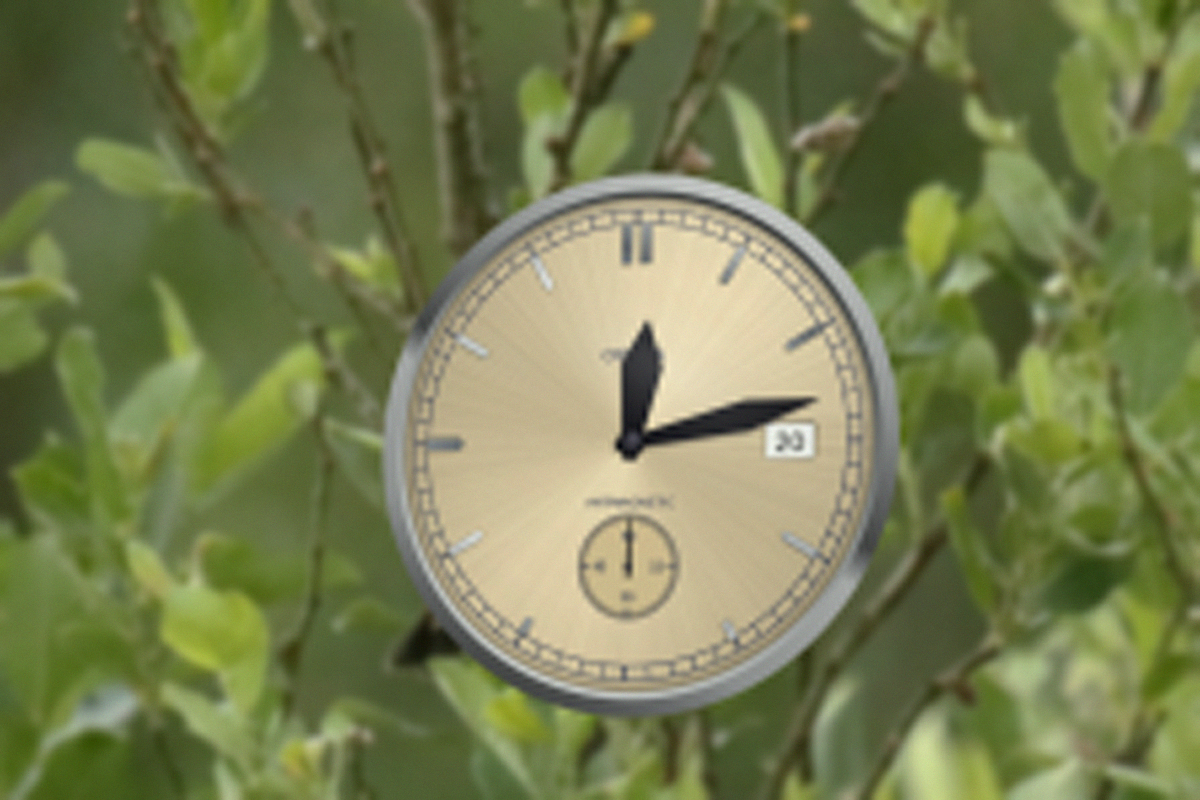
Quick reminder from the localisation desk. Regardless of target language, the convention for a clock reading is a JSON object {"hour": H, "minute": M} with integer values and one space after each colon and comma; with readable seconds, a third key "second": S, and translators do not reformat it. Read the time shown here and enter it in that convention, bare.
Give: {"hour": 12, "minute": 13}
